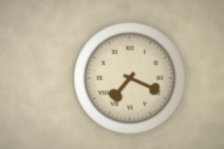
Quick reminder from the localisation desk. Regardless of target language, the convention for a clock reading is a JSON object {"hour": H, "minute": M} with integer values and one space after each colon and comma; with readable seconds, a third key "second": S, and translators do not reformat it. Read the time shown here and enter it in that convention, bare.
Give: {"hour": 7, "minute": 19}
